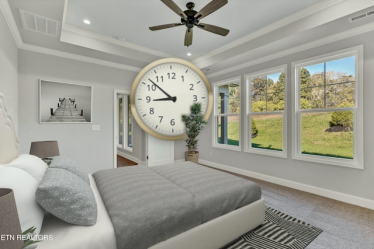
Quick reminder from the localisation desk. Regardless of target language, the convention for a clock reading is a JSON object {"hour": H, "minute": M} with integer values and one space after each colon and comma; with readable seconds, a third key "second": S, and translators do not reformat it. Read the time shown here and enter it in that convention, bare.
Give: {"hour": 8, "minute": 52}
